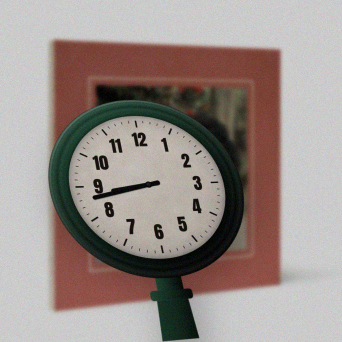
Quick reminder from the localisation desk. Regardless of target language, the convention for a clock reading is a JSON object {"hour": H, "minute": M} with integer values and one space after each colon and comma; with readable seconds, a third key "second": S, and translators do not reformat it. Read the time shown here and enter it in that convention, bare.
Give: {"hour": 8, "minute": 43}
